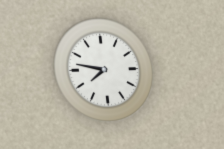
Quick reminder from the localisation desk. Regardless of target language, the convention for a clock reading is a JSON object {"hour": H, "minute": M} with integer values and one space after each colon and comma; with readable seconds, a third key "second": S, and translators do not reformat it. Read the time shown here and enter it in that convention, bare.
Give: {"hour": 7, "minute": 47}
